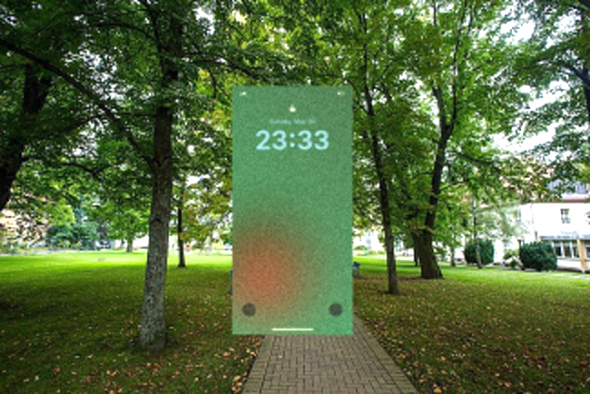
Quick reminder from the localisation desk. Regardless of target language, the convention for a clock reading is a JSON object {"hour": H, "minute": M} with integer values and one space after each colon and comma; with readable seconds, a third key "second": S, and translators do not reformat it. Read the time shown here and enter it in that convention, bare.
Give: {"hour": 23, "minute": 33}
